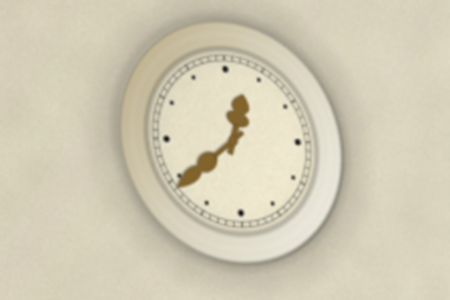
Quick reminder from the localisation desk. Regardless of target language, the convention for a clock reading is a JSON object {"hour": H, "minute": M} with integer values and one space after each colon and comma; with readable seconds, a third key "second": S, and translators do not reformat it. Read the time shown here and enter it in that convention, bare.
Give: {"hour": 12, "minute": 39}
